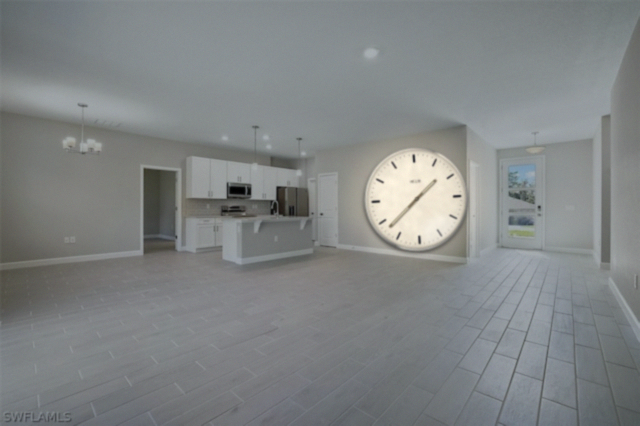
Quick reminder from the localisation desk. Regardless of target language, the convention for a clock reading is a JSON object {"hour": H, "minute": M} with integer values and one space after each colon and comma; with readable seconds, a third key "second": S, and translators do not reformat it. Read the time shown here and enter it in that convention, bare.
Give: {"hour": 1, "minute": 38}
